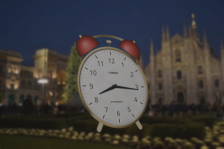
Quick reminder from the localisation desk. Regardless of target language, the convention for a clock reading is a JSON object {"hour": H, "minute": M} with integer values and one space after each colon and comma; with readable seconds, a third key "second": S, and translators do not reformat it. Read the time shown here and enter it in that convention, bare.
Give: {"hour": 8, "minute": 16}
